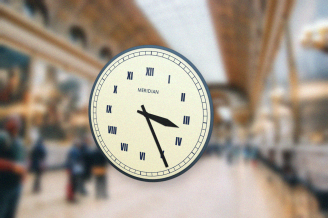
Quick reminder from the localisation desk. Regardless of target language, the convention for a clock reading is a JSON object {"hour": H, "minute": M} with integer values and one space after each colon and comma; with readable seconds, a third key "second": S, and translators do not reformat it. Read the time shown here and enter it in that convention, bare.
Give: {"hour": 3, "minute": 25}
